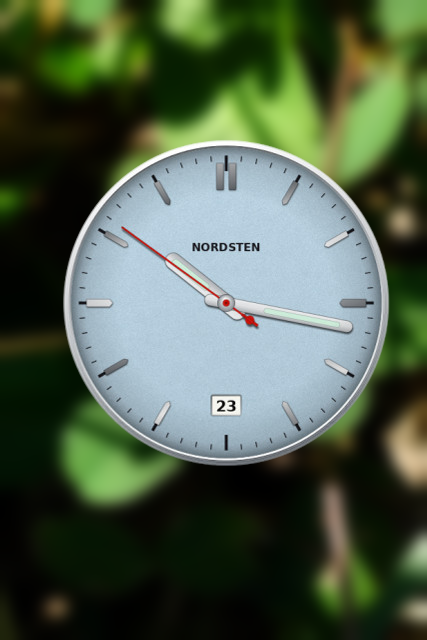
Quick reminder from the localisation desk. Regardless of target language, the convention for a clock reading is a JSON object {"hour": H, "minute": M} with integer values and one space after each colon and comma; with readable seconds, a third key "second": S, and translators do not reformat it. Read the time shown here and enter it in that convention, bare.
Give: {"hour": 10, "minute": 16, "second": 51}
